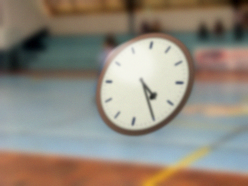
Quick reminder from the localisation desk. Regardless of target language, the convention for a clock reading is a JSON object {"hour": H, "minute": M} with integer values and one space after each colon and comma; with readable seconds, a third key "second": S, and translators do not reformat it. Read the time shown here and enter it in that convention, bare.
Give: {"hour": 4, "minute": 25}
